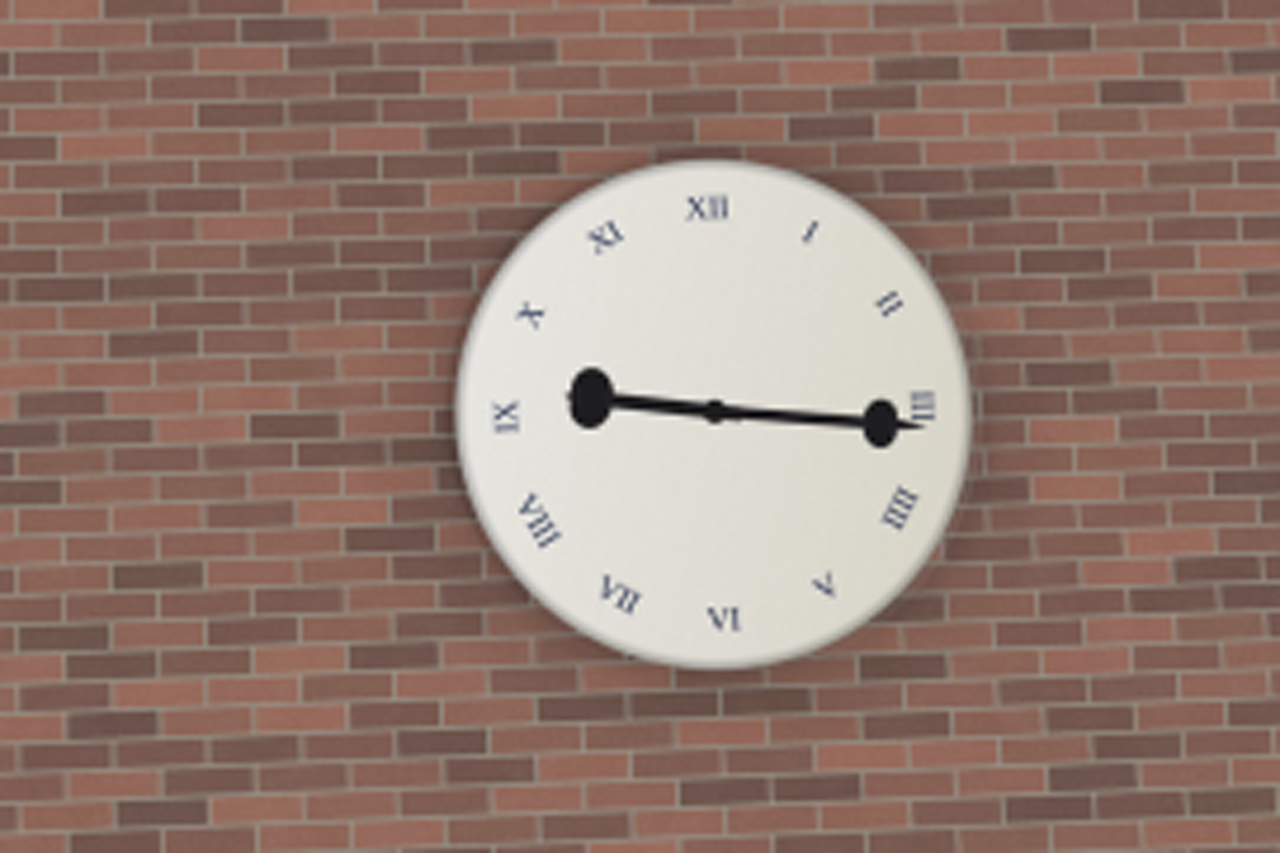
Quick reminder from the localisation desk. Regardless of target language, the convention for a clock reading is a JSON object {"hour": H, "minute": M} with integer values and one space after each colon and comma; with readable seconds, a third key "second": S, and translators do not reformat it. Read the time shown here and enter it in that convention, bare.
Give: {"hour": 9, "minute": 16}
